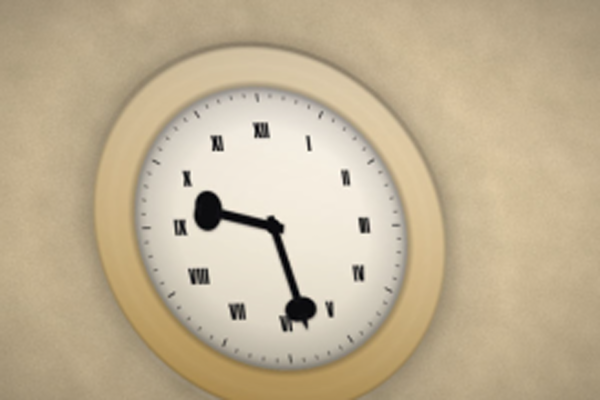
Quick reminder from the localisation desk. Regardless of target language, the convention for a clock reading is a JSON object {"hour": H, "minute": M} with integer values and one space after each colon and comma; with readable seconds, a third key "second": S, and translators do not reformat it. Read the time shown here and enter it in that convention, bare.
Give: {"hour": 9, "minute": 28}
